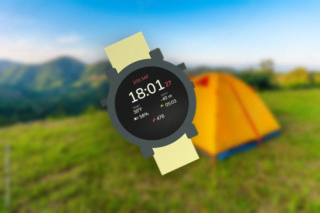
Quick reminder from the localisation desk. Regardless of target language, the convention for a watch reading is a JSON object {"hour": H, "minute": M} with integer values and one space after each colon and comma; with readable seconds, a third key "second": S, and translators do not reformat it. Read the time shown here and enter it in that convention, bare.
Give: {"hour": 18, "minute": 1}
